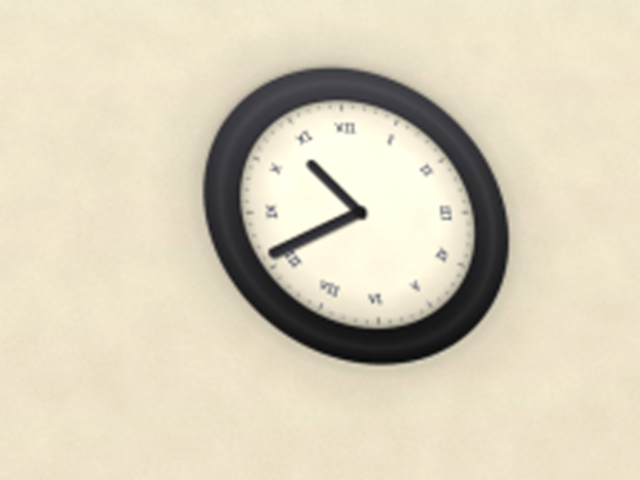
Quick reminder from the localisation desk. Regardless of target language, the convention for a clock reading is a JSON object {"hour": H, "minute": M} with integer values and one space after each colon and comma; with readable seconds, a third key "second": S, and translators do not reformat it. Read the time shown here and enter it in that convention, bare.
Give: {"hour": 10, "minute": 41}
